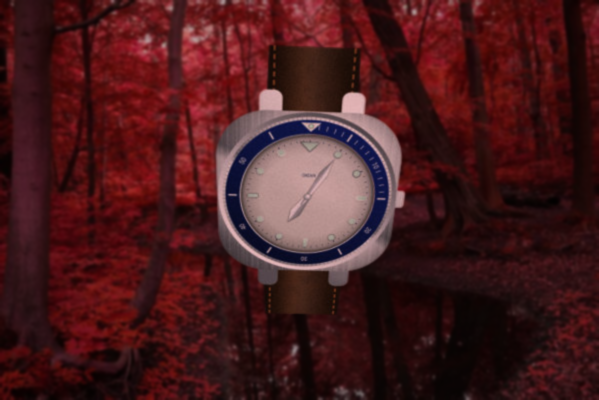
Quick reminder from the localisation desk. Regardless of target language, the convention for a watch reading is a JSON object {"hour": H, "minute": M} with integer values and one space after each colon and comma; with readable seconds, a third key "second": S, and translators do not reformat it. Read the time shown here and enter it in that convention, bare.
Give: {"hour": 7, "minute": 5}
